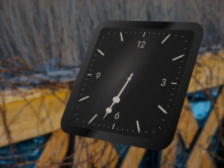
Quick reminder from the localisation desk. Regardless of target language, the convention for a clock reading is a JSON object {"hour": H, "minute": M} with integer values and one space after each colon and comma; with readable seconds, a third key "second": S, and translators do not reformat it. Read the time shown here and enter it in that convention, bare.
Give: {"hour": 6, "minute": 33}
